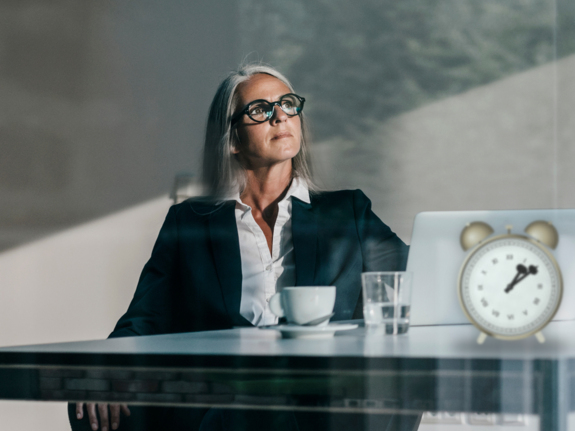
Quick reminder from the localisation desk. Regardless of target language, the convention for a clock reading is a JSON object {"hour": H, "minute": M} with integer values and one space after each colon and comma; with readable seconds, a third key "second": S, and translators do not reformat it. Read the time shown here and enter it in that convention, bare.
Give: {"hour": 1, "minute": 9}
